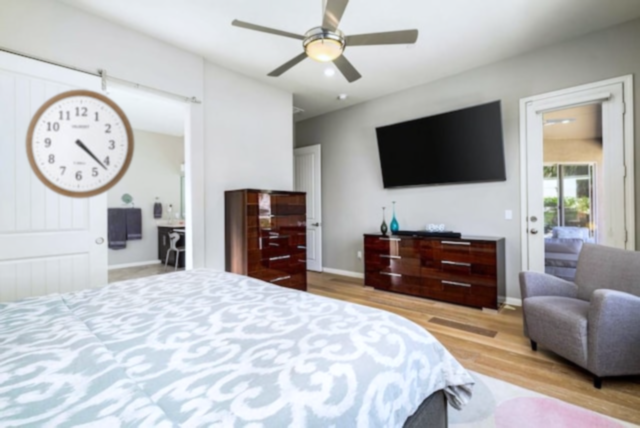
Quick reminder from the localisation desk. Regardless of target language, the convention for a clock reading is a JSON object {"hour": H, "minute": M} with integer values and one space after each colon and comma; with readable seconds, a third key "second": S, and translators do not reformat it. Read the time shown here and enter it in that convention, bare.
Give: {"hour": 4, "minute": 22}
